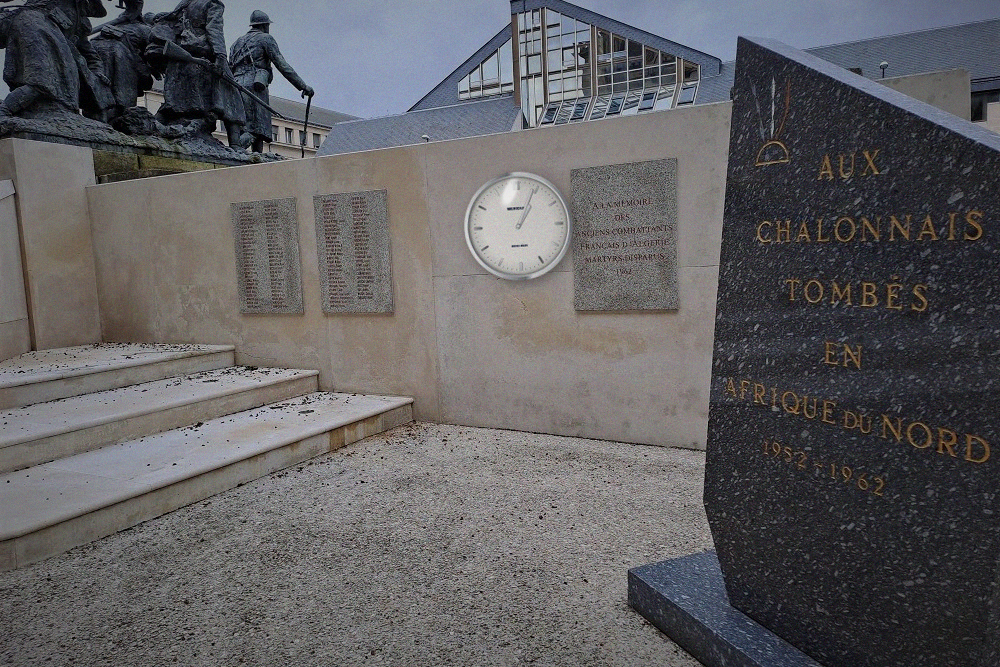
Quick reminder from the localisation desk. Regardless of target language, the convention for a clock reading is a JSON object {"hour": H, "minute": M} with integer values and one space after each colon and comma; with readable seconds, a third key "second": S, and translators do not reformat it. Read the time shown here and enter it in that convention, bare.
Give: {"hour": 1, "minute": 4}
